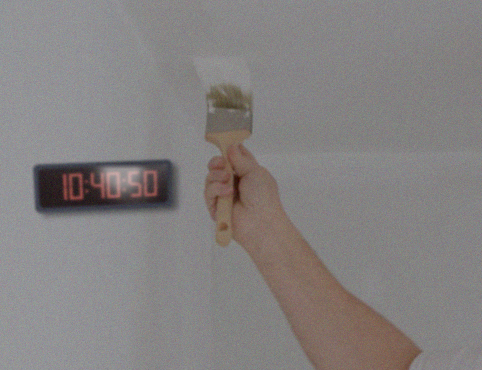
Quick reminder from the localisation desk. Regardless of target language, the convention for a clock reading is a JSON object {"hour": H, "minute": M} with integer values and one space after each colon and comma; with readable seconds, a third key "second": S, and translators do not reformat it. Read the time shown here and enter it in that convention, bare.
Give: {"hour": 10, "minute": 40, "second": 50}
